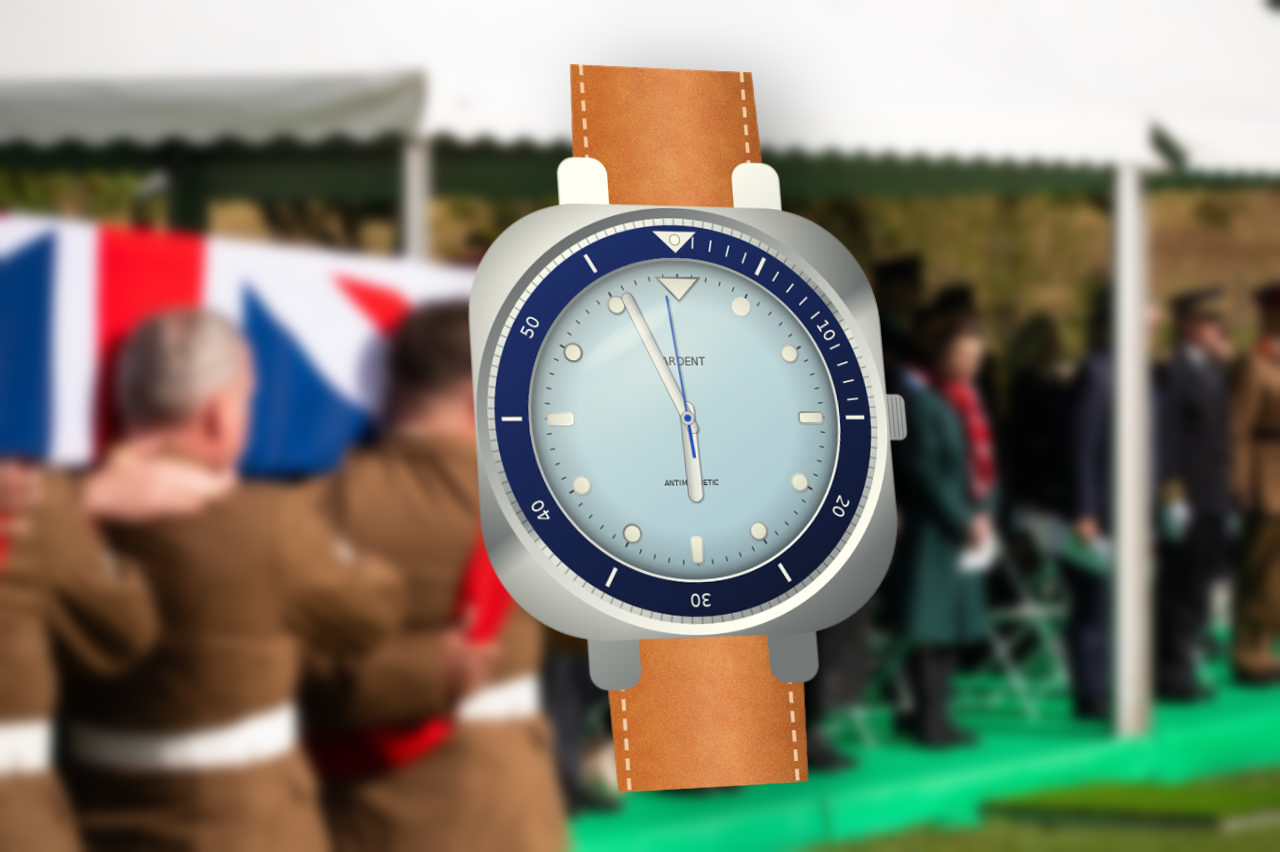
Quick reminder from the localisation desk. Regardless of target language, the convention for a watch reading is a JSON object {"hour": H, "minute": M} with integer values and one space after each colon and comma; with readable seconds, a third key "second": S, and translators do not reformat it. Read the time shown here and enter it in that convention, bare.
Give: {"hour": 5, "minute": 55, "second": 59}
